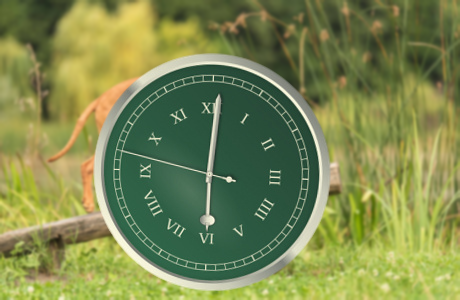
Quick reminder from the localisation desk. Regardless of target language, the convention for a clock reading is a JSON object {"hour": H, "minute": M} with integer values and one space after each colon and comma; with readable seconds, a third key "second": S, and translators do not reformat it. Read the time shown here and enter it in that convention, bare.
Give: {"hour": 6, "minute": 0, "second": 47}
